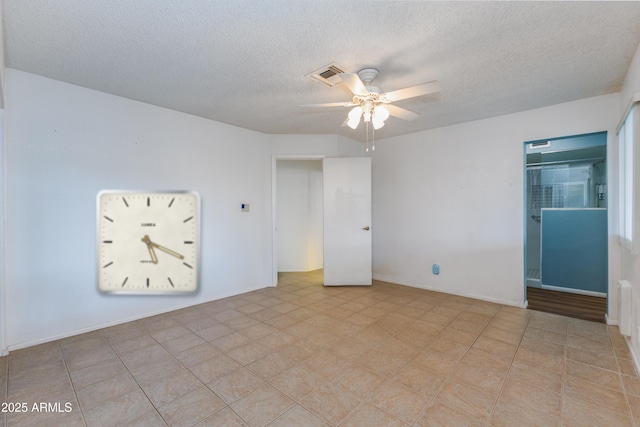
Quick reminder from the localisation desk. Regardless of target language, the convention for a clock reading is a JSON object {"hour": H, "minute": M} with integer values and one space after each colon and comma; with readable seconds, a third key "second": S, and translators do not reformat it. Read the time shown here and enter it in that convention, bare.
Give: {"hour": 5, "minute": 19}
